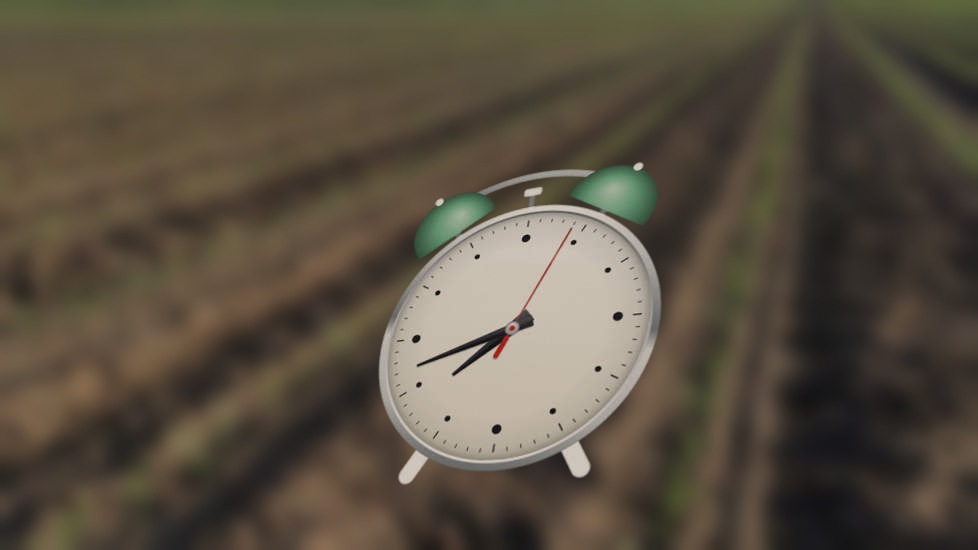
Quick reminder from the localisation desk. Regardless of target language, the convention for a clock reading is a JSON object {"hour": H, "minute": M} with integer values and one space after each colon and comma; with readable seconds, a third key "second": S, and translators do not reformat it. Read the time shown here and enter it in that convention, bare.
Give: {"hour": 7, "minute": 42, "second": 4}
